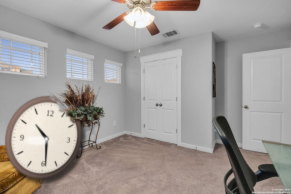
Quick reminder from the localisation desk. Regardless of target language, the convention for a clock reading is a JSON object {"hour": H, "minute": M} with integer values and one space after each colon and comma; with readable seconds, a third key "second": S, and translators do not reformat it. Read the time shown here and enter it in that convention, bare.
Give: {"hour": 10, "minute": 29}
